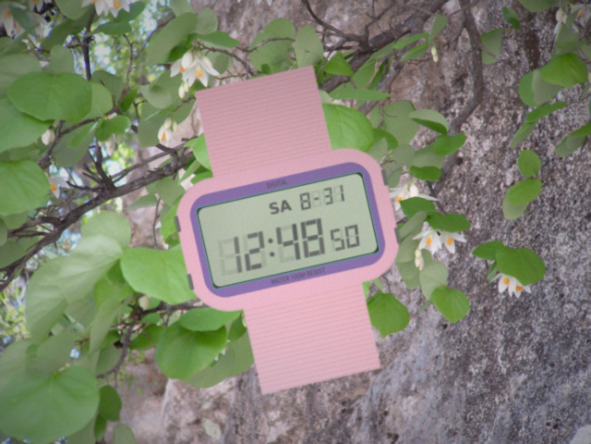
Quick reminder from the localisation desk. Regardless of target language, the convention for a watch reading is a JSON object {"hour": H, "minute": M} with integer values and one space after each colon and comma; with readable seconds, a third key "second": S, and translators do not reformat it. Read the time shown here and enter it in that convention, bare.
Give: {"hour": 12, "minute": 48, "second": 50}
